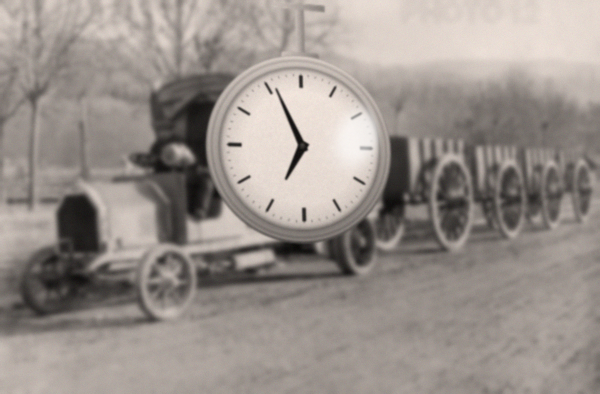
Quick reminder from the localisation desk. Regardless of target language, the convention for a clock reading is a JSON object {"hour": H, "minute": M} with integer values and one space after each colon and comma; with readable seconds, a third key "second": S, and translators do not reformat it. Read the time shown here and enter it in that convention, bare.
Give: {"hour": 6, "minute": 56}
